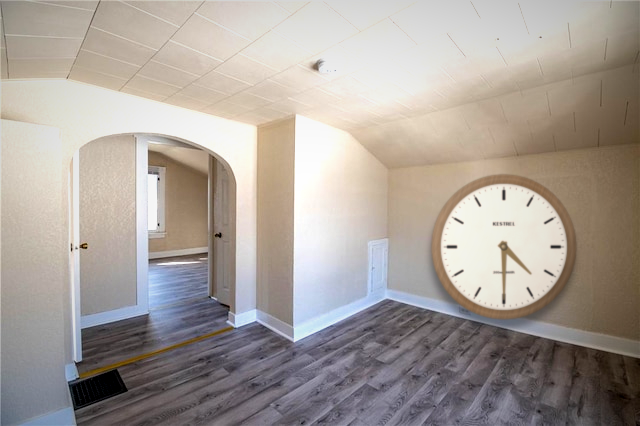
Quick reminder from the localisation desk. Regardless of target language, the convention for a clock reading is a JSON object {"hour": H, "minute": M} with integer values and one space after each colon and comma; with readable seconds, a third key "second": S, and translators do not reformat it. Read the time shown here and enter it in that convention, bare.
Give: {"hour": 4, "minute": 30}
